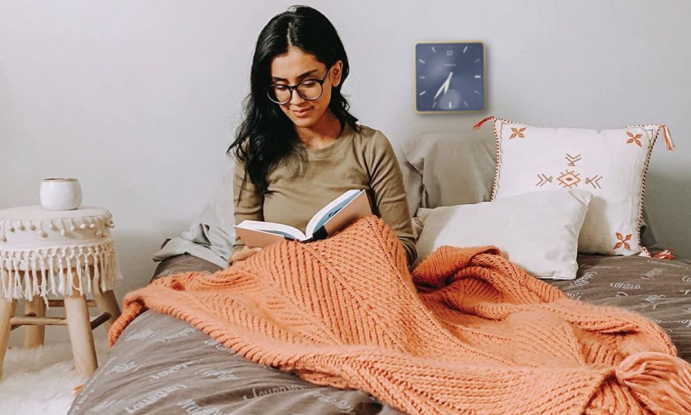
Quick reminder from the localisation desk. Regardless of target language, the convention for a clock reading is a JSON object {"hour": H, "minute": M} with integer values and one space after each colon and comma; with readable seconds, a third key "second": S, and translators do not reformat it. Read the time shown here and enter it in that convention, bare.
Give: {"hour": 6, "minute": 36}
